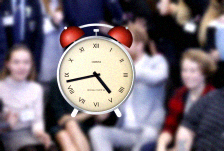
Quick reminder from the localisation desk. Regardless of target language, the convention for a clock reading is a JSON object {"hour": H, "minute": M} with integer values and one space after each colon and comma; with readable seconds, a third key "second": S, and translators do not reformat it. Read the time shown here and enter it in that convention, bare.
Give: {"hour": 4, "minute": 43}
